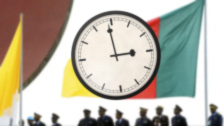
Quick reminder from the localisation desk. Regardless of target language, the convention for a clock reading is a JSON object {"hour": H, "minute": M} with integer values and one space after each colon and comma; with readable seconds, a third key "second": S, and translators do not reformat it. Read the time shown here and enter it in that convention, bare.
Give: {"hour": 2, "minute": 59}
